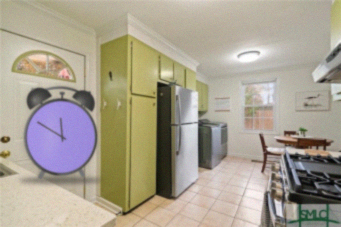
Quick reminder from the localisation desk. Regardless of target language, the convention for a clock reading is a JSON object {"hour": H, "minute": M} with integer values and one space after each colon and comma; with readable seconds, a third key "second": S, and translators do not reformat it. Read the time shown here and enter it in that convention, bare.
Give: {"hour": 11, "minute": 50}
